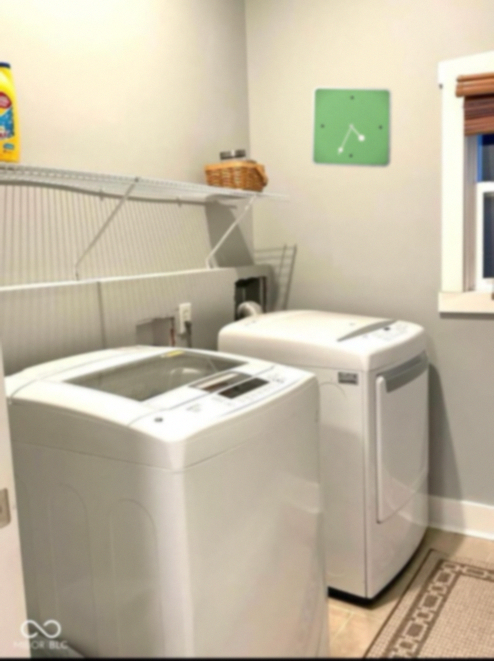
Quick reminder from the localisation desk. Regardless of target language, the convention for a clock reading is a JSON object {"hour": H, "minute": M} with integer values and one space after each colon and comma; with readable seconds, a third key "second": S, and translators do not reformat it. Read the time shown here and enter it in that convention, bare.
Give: {"hour": 4, "minute": 34}
